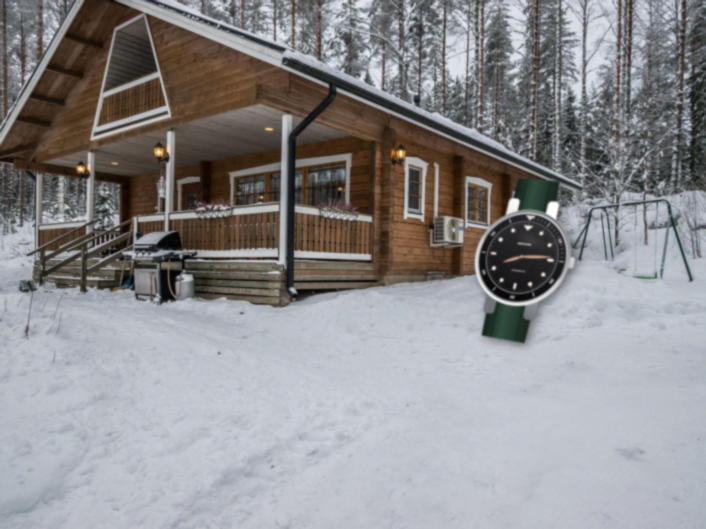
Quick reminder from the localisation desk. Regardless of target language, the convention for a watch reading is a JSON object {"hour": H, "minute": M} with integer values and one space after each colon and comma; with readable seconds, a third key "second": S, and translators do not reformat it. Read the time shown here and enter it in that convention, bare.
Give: {"hour": 8, "minute": 14}
